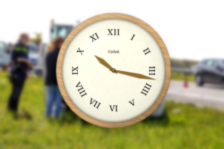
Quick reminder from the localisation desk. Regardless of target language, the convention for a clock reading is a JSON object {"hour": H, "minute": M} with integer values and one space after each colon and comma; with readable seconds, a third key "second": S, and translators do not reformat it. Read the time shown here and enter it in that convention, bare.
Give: {"hour": 10, "minute": 17}
